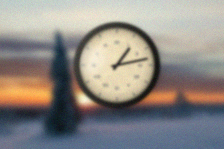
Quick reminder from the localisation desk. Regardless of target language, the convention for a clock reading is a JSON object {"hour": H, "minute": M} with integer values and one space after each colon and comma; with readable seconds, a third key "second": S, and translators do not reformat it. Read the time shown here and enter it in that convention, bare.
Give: {"hour": 1, "minute": 13}
